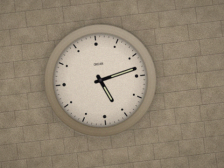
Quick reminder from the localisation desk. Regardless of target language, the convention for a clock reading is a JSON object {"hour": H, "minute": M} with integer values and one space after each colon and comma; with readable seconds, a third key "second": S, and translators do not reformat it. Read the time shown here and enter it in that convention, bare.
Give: {"hour": 5, "minute": 13}
